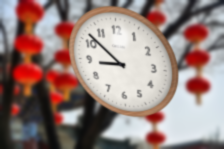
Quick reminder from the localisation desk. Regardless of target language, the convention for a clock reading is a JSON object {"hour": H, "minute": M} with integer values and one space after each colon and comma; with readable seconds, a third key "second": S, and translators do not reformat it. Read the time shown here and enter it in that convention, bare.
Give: {"hour": 8, "minute": 52}
